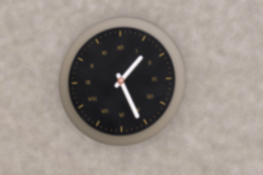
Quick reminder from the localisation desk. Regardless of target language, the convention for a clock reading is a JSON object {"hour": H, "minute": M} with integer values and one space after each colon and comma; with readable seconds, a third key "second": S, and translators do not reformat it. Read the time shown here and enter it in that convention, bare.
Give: {"hour": 1, "minute": 26}
